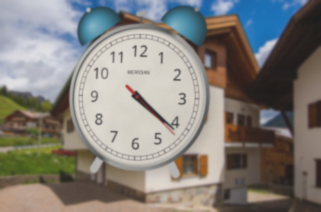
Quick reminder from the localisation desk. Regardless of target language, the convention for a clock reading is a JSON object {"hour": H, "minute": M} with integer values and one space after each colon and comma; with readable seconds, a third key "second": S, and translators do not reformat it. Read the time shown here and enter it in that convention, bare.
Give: {"hour": 4, "minute": 21, "second": 22}
